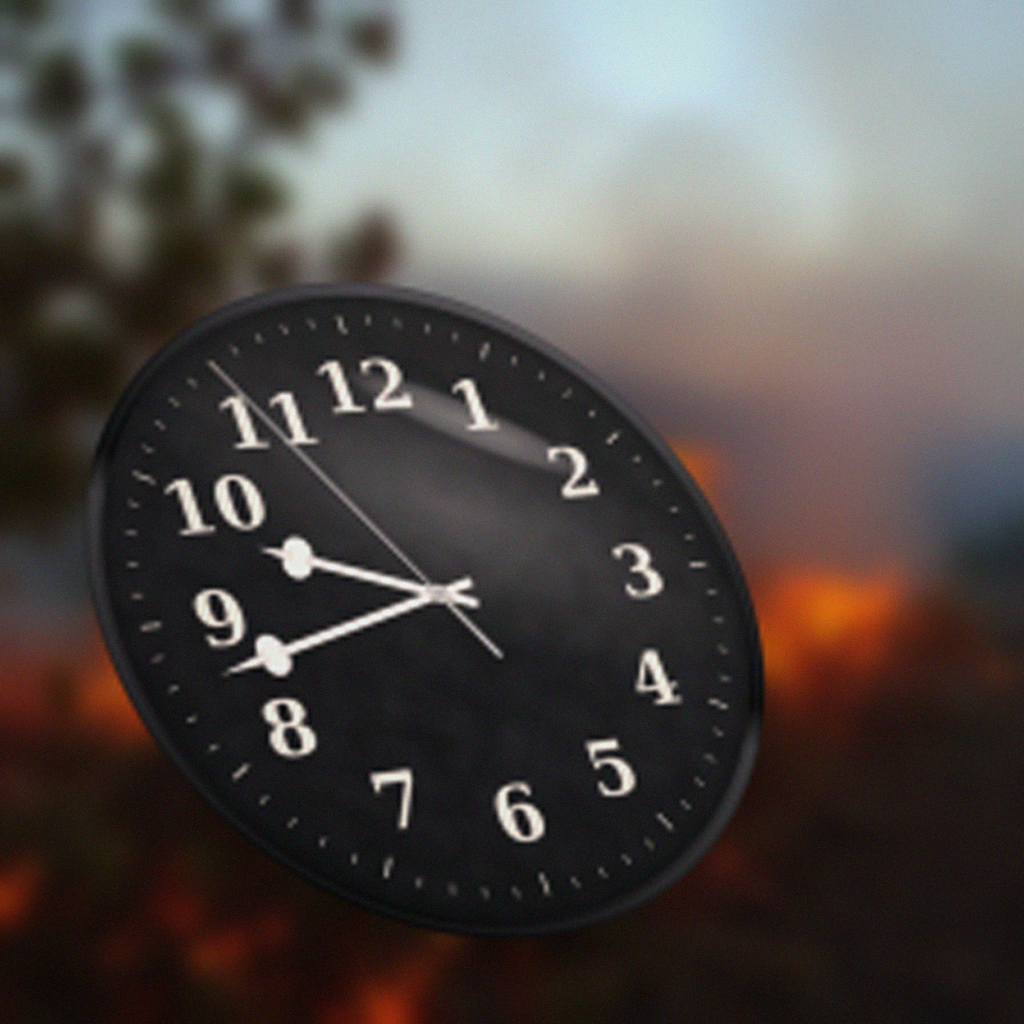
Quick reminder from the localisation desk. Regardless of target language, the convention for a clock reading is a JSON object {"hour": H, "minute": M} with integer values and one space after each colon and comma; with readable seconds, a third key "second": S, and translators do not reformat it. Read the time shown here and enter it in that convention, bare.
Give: {"hour": 9, "minute": 42, "second": 55}
